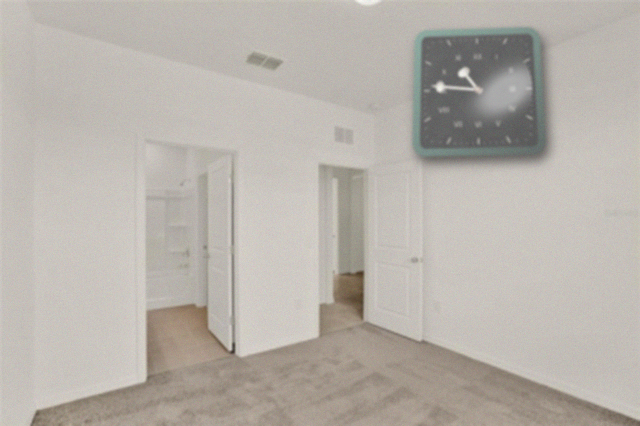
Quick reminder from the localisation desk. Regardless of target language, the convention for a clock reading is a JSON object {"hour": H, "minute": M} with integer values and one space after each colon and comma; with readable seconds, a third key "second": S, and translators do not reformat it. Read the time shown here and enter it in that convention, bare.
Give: {"hour": 10, "minute": 46}
